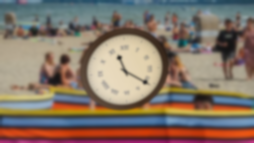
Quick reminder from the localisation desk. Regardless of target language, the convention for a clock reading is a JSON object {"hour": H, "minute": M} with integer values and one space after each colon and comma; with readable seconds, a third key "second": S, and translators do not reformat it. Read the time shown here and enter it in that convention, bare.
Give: {"hour": 11, "minute": 21}
